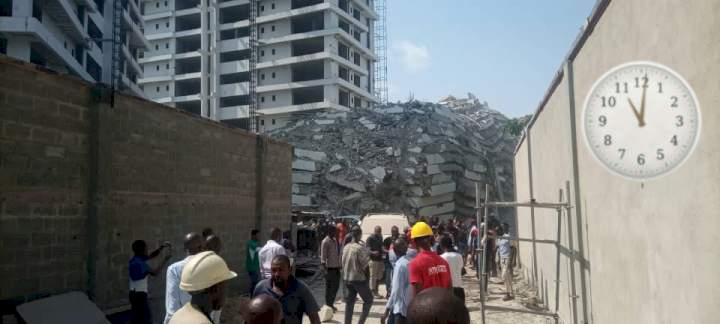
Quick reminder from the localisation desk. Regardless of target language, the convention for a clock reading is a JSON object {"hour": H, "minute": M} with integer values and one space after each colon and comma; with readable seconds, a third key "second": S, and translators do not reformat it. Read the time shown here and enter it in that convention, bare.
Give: {"hour": 11, "minute": 1}
